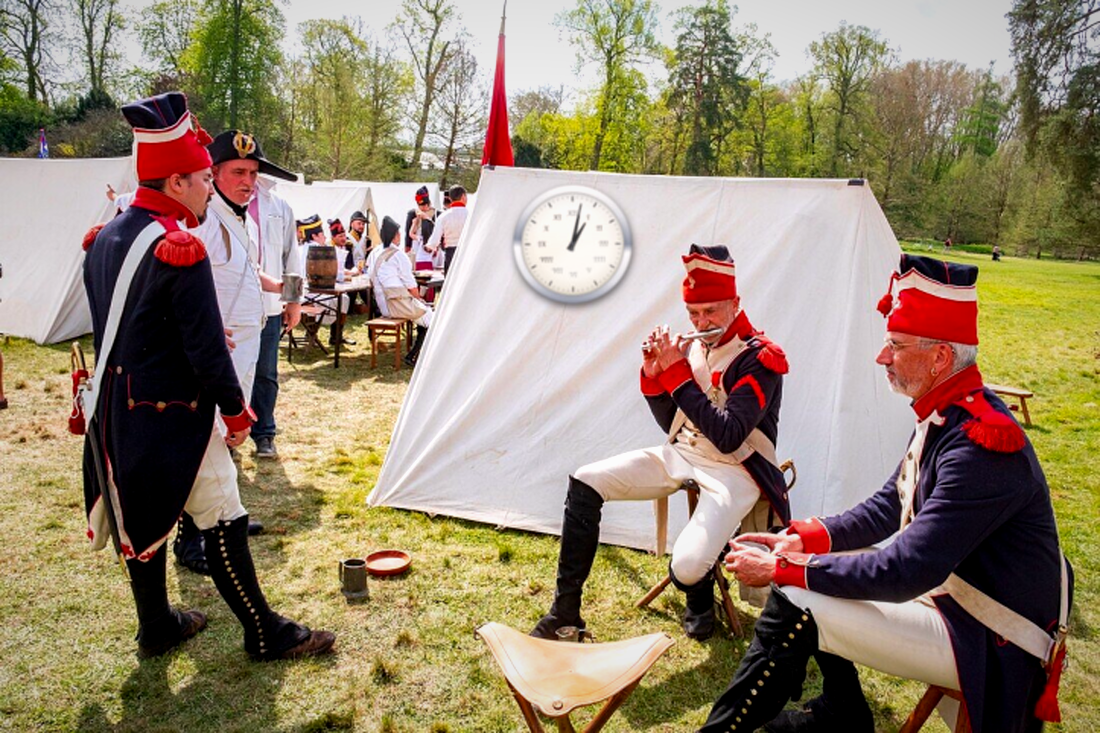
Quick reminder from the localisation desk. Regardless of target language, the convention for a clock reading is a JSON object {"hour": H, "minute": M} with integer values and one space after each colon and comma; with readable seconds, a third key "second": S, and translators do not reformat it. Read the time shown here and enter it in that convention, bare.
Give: {"hour": 1, "minute": 2}
